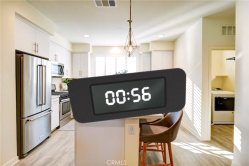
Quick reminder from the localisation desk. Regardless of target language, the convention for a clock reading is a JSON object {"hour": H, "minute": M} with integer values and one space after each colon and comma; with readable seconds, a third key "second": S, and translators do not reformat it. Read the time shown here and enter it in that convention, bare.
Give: {"hour": 0, "minute": 56}
